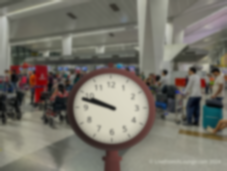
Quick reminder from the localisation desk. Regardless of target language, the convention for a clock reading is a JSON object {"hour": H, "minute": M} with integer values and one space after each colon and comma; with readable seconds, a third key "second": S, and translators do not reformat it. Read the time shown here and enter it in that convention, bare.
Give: {"hour": 9, "minute": 48}
